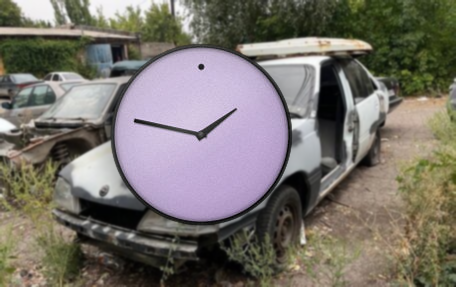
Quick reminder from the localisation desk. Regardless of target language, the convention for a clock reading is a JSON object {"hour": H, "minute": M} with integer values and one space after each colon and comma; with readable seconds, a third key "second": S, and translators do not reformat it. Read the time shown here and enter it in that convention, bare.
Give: {"hour": 1, "minute": 47}
